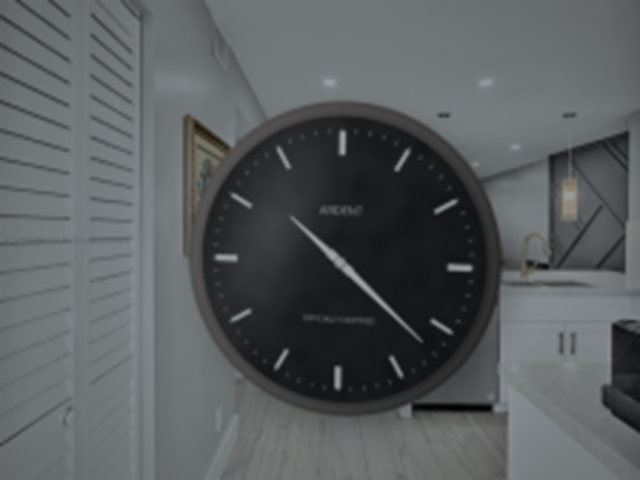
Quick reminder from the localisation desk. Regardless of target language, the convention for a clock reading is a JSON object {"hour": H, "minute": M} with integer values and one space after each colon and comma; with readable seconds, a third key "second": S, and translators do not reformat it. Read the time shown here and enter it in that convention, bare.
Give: {"hour": 10, "minute": 22}
